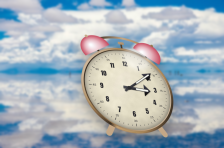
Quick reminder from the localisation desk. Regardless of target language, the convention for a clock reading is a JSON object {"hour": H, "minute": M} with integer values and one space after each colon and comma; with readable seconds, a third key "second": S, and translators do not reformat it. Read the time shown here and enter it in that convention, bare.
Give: {"hour": 3, "minute": 9}
